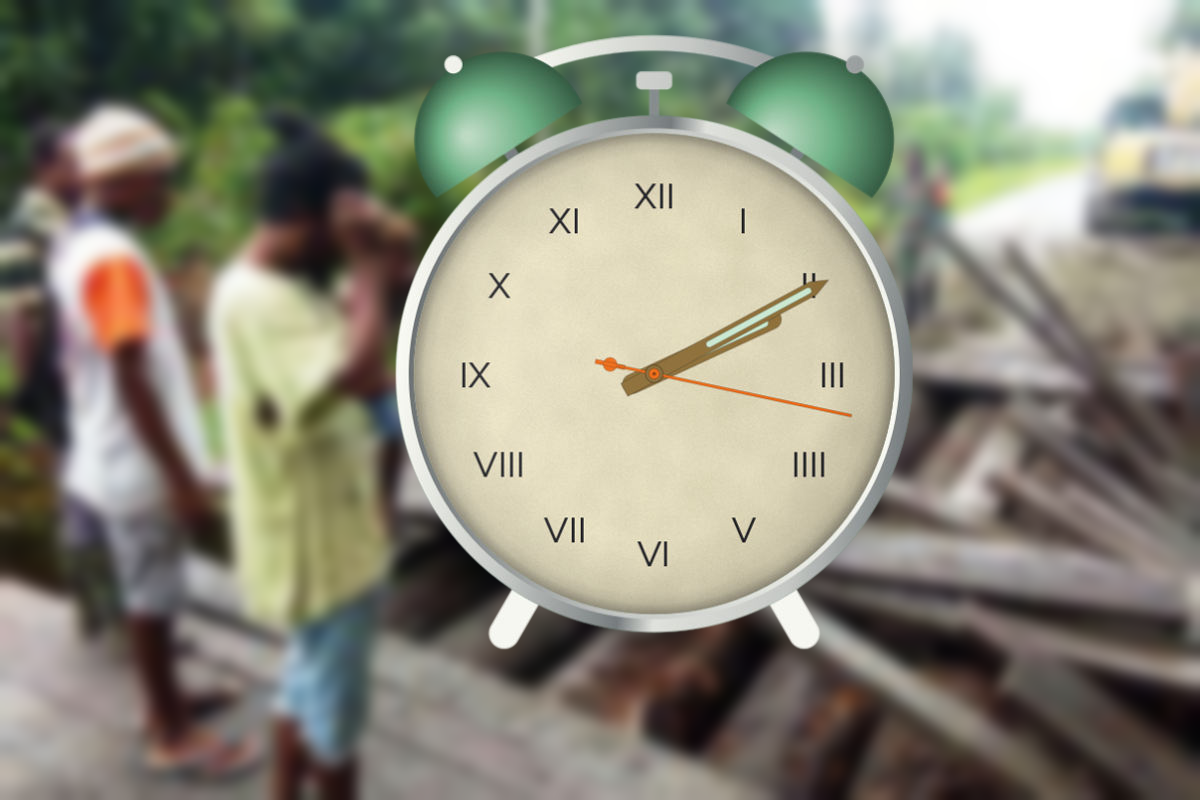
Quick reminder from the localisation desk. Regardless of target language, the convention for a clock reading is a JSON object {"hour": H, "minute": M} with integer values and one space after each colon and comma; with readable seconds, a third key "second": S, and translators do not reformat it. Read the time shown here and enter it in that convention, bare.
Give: {"hour": 2, "minute": 10, "second": 17}
